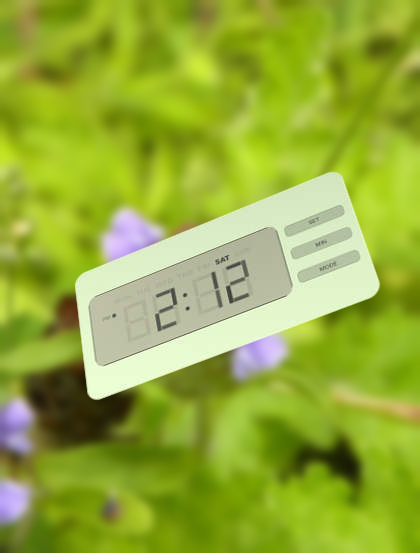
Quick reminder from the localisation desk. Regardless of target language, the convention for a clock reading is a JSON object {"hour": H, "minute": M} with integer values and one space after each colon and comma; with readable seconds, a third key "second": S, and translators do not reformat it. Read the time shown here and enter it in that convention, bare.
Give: {"hour": 2, "minute": 12}
